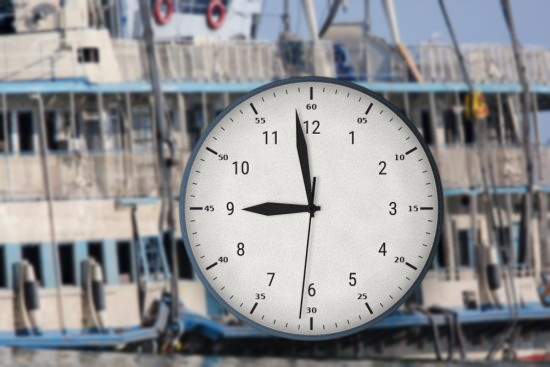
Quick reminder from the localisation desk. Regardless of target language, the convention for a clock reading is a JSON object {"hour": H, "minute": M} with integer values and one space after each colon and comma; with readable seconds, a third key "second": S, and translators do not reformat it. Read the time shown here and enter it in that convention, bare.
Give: {"hour": 8, "minute": 58, "second": 31}
